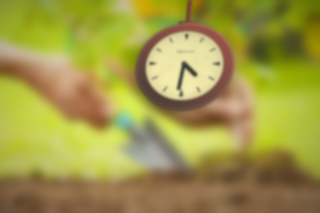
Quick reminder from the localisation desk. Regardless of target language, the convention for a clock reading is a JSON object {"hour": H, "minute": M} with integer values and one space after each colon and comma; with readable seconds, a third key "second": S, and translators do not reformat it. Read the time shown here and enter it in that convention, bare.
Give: {"hour": 4, "minute": 31}
